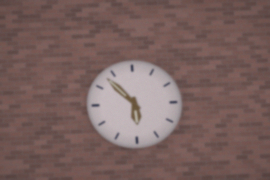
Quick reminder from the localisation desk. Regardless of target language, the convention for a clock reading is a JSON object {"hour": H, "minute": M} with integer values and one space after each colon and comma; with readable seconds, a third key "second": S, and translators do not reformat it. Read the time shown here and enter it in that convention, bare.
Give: {"hour": 5, "minute": 53}
